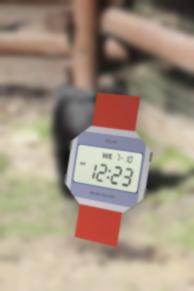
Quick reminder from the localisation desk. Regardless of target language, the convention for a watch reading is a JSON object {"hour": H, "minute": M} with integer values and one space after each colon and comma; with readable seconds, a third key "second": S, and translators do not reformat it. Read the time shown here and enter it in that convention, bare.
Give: {"hour": 12, "minute": 23}
